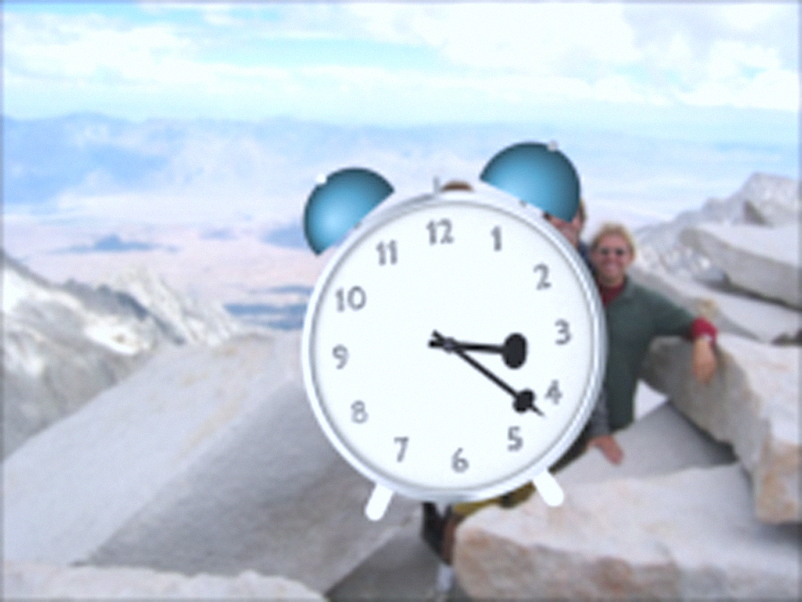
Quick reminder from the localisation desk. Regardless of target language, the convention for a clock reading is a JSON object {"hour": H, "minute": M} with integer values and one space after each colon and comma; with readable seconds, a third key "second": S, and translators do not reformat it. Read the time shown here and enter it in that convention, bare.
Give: {"hour": 3, "minute": 22}
